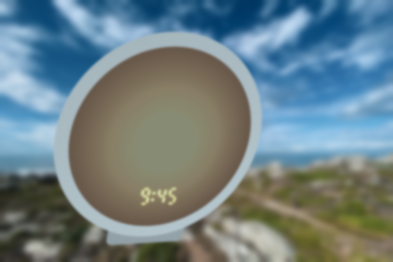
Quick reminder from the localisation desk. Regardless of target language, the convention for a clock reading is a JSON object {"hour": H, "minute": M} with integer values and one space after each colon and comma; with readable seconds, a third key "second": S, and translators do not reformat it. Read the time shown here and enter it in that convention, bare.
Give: {"hour": 9, "minute": 45}
